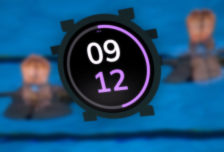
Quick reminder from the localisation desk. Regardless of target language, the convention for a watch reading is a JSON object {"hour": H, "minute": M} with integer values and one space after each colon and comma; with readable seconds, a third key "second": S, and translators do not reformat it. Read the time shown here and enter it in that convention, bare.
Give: {"hour": 9, "minute": 12}
